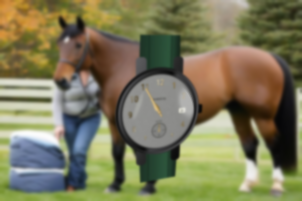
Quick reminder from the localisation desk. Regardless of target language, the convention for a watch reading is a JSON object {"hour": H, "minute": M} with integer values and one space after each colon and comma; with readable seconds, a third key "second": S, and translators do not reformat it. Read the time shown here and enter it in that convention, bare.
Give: {"hour": 10, "minute": 55}
